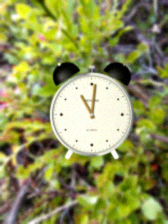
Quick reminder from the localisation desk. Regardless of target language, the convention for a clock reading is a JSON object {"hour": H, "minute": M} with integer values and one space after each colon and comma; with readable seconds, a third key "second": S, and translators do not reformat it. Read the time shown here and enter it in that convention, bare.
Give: {"hour": 11, "minute": 1}
